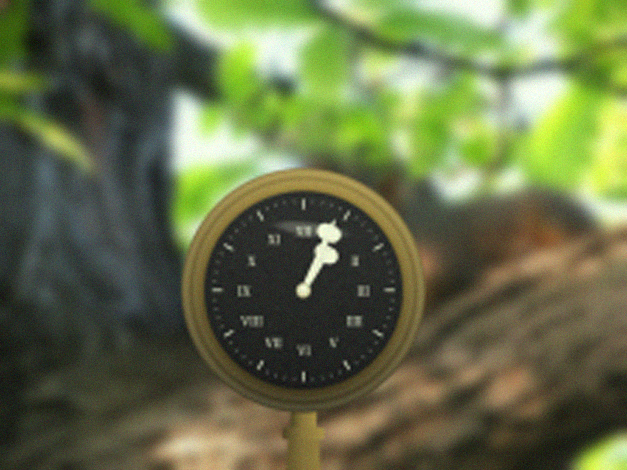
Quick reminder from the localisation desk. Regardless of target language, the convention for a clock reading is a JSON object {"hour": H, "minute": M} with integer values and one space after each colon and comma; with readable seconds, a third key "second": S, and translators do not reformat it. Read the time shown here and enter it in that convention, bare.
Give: {"hour": 1, "minute": 4}
